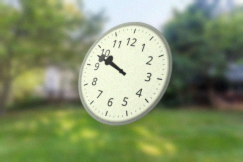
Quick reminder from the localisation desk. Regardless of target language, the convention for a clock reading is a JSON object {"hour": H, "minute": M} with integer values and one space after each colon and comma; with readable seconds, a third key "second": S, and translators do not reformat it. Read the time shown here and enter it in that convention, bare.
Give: {"hour": 9, "minute": 48}
